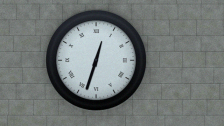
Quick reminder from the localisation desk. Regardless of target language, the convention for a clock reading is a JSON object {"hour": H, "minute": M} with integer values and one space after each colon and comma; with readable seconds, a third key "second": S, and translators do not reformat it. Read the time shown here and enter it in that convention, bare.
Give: {"hour": 12, "minute": 33}
